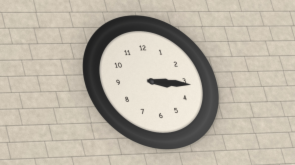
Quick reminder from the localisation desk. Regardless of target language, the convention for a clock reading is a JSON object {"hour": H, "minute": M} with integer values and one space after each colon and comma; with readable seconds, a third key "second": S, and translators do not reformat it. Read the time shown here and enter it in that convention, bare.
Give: {"hour": 3, "minute": 16}
